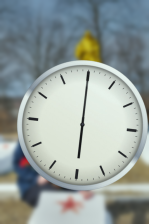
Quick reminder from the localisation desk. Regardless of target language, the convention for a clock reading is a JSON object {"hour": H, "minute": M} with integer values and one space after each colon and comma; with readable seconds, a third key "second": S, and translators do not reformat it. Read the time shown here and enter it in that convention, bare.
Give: {"hour": 6, "minute": 0}
